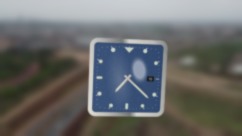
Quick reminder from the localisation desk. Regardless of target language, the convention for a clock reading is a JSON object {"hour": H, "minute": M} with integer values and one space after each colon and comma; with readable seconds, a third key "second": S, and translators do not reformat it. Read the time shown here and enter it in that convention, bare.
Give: {"hour": 7, "minute": 22}
